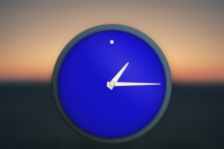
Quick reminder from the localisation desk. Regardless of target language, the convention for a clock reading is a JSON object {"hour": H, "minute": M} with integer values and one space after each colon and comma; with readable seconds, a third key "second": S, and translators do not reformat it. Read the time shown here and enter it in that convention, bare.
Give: {"hour": 1, "minute": 15}
